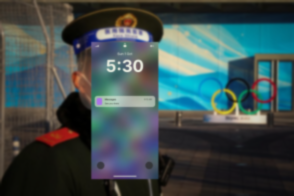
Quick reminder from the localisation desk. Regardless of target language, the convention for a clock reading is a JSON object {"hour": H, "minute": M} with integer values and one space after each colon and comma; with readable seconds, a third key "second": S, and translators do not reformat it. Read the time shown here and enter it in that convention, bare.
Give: {"hour": 5, "minute": 30}
